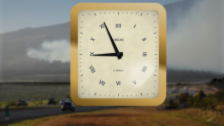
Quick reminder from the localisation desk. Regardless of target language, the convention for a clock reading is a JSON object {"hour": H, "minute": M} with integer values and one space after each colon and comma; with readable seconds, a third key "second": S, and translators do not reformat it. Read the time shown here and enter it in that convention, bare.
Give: {"hour": 8, "minute": 56}
